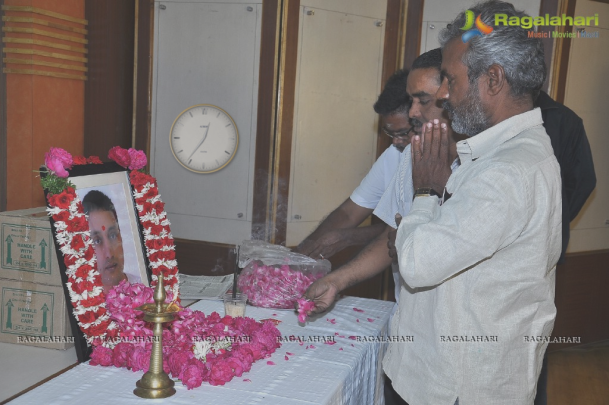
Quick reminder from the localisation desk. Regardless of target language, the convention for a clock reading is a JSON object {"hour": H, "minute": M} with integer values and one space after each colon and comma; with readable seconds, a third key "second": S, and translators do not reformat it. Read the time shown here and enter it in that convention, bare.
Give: {"hour": 12, "minute": 36}
